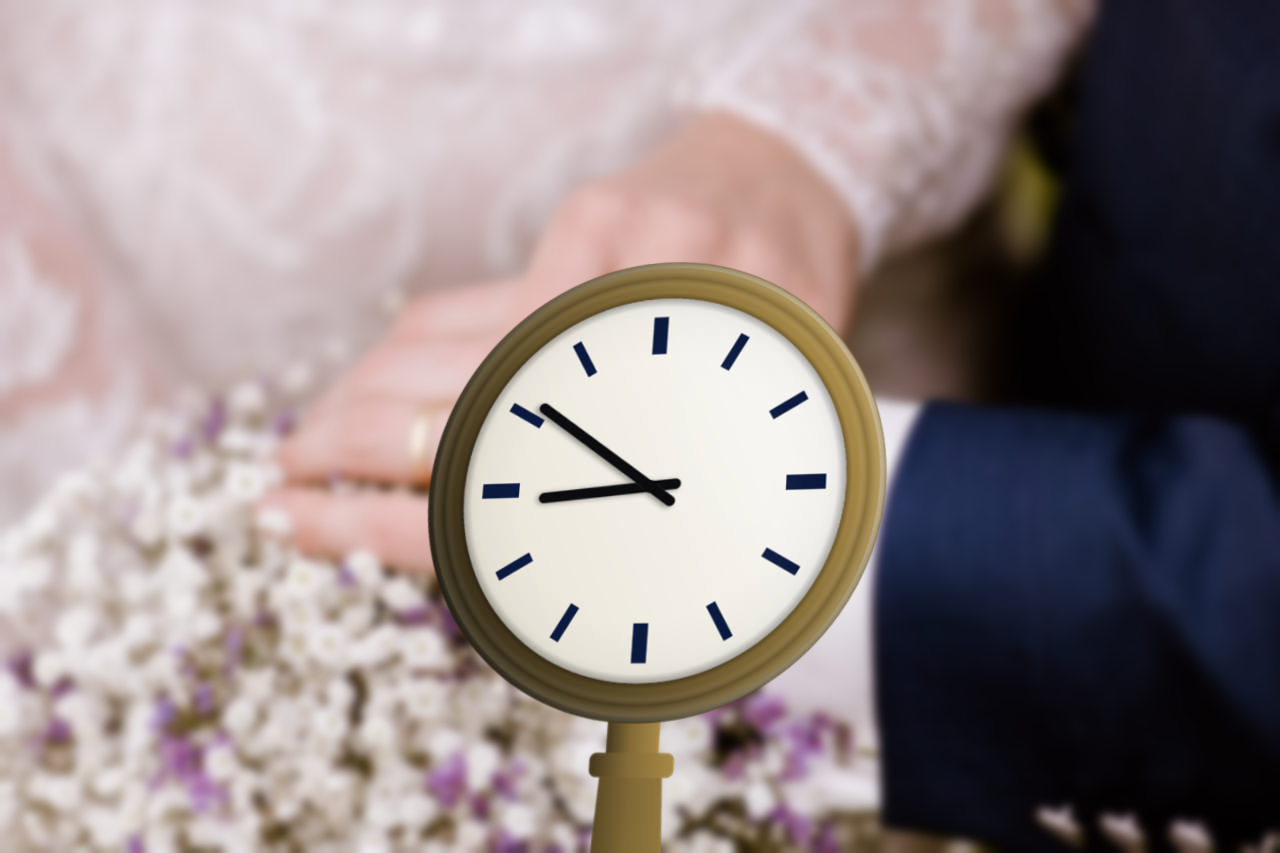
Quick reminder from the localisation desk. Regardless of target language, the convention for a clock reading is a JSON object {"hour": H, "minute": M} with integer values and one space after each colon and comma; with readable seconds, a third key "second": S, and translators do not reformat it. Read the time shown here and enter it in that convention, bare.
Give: {"hour": 8, "minute": 51}
